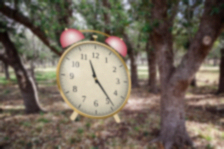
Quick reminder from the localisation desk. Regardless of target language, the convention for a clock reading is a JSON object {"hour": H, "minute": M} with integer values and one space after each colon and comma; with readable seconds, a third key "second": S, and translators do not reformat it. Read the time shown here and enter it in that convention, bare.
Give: {"hour": 11, "minute": 24}
